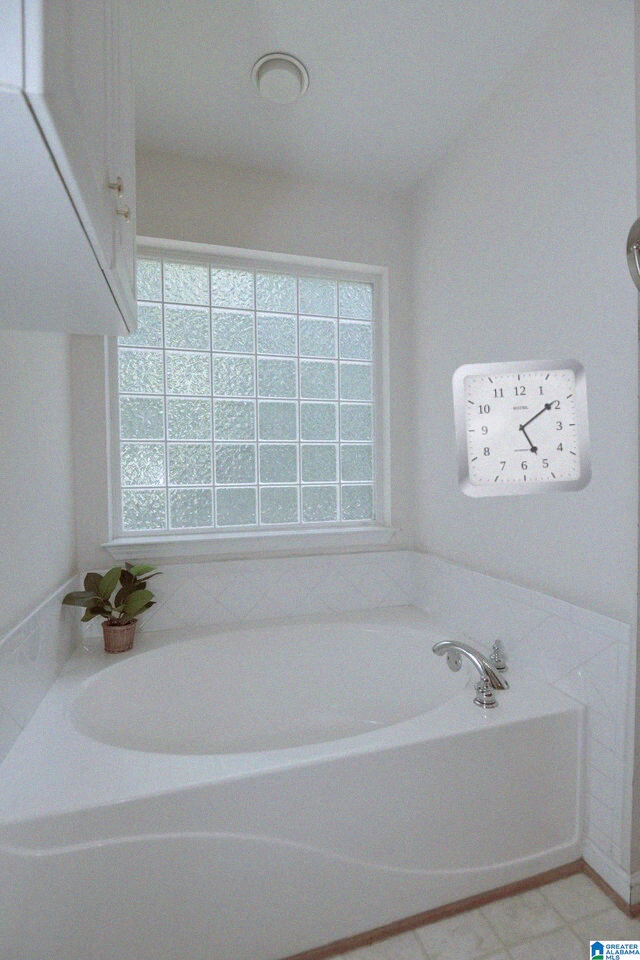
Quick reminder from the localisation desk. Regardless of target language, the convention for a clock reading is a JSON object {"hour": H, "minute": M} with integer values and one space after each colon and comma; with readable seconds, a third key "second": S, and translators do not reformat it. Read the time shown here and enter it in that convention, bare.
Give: {"hour": 5, "minute": 9}
